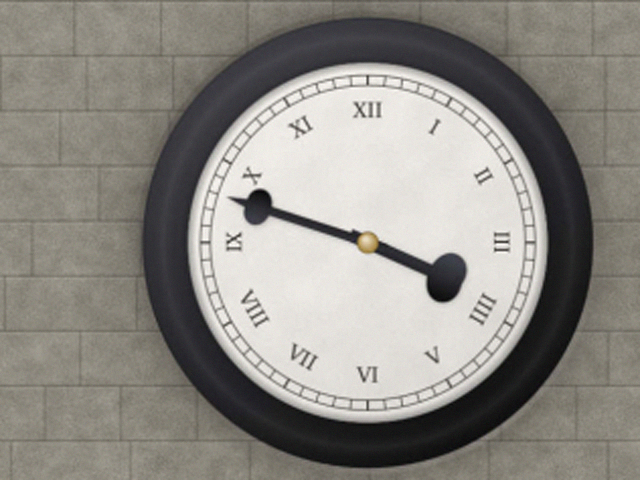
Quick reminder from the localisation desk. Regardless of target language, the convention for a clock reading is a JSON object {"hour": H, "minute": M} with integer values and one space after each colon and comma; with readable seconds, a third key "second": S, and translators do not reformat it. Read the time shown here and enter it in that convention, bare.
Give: {"hour": 3, "minute": 48}
